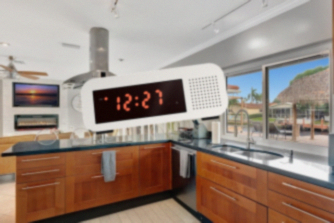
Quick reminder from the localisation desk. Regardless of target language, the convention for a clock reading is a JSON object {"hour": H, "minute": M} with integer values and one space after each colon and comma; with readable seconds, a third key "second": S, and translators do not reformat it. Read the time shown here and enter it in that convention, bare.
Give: {"hour": 12, "minute": 27}
